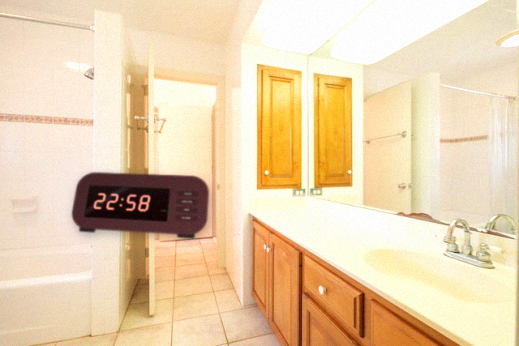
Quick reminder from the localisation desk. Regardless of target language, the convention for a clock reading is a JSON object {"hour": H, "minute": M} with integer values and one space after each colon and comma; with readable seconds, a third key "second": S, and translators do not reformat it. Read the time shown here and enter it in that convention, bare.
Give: {"hour": 22, "minute": 58}
